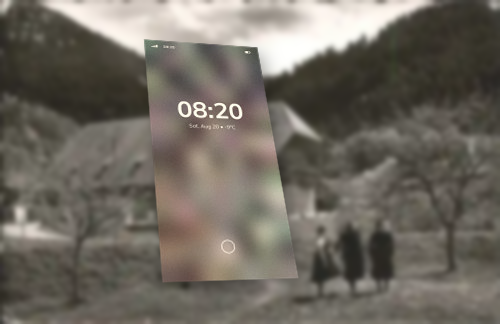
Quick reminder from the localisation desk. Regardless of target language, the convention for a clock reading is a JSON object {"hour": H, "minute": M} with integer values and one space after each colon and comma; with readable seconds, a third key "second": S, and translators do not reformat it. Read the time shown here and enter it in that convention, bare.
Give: {"hour": 8, "minute": 20}
